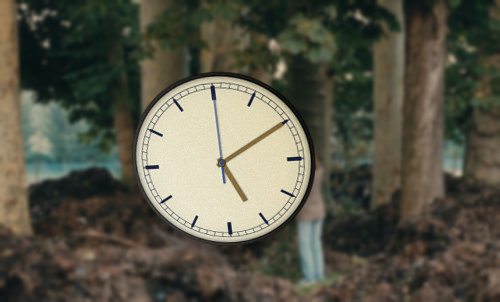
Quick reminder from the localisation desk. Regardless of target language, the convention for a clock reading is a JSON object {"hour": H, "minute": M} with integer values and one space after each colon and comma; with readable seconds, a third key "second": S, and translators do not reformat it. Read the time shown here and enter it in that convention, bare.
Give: {"hour": 5, "minute": 10, "second": 0}
